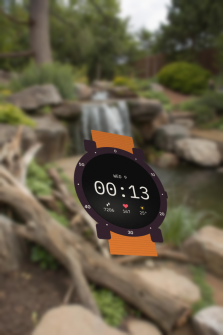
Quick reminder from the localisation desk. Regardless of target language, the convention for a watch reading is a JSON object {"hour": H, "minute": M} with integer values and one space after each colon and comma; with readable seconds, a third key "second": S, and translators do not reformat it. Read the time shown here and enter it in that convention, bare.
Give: {"hour": 0, "minute": 13}
